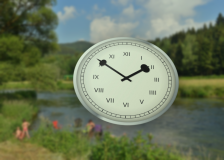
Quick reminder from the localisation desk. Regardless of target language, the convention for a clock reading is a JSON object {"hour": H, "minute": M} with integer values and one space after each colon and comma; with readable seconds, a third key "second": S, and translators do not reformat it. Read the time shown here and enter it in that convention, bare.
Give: {"hour": 1, "minute": 51}
